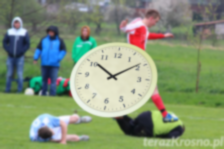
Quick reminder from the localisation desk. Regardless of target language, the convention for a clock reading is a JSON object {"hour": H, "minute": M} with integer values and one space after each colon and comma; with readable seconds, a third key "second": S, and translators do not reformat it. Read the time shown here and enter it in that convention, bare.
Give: {"hour": 10, "minute": 9}
